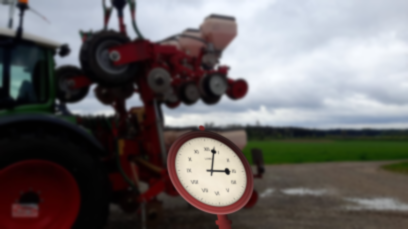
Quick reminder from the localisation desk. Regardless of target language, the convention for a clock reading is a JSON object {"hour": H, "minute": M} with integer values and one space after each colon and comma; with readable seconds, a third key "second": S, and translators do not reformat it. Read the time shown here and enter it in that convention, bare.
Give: {"hour": 3, "minute": 3}
